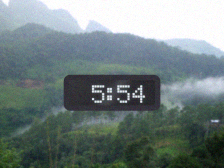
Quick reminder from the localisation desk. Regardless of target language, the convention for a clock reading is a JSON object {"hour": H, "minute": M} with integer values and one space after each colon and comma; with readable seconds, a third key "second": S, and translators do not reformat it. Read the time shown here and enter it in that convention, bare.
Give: {"hour": 5, "minute": 54}
